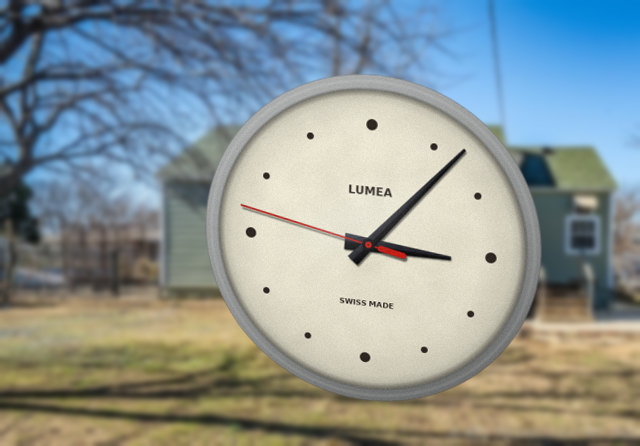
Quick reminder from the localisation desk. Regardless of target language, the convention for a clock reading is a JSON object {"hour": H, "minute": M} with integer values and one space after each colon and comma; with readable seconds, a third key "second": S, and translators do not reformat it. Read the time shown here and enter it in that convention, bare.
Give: {"hour": 3, "minute": 6, "second": 47}
